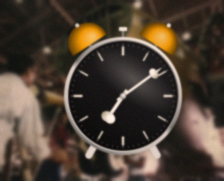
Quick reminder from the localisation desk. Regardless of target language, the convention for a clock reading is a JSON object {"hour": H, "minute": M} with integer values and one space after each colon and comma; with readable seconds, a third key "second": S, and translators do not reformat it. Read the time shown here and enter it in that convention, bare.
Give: {"hour": 7, "minute": 9}
